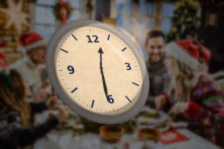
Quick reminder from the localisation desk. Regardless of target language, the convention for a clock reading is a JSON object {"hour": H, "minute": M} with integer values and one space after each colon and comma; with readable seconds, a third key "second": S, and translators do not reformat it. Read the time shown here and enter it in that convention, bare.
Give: {"hour": 12, "minute": 31}
